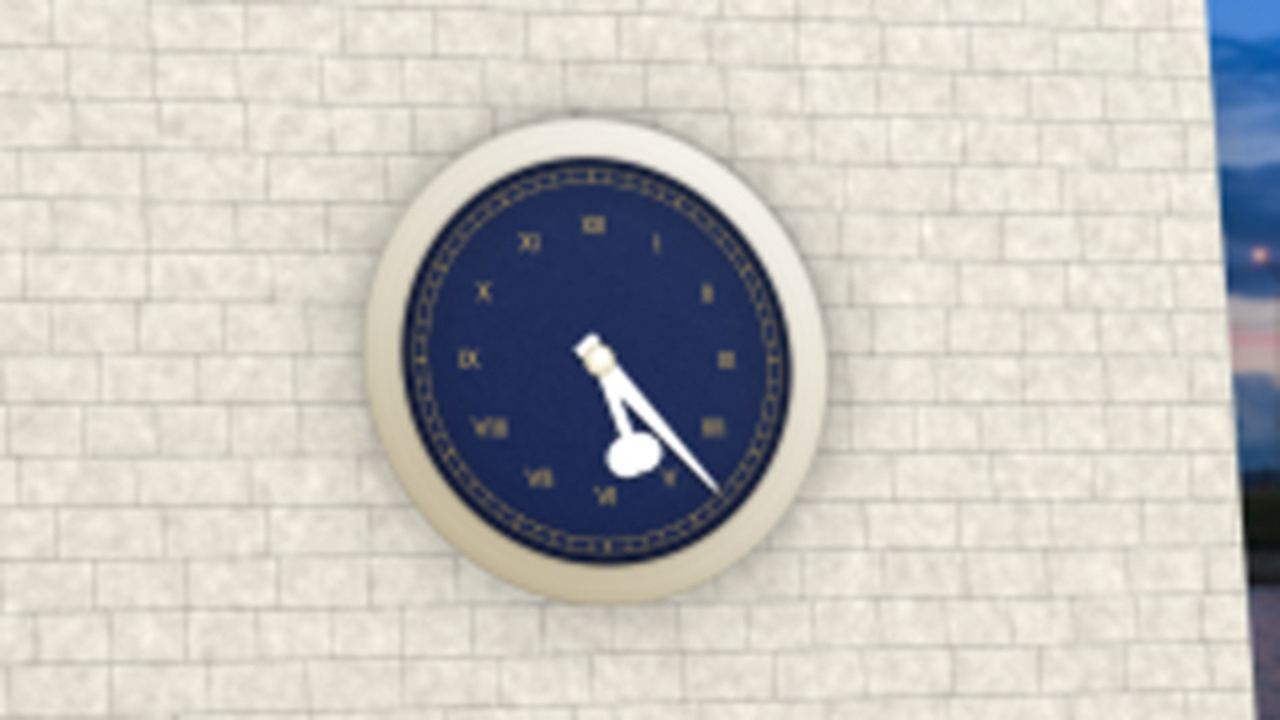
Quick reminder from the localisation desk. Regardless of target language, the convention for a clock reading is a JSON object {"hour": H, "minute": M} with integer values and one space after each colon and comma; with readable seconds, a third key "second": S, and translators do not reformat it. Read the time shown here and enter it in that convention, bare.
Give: {"hour": 5, "minute": 23}
